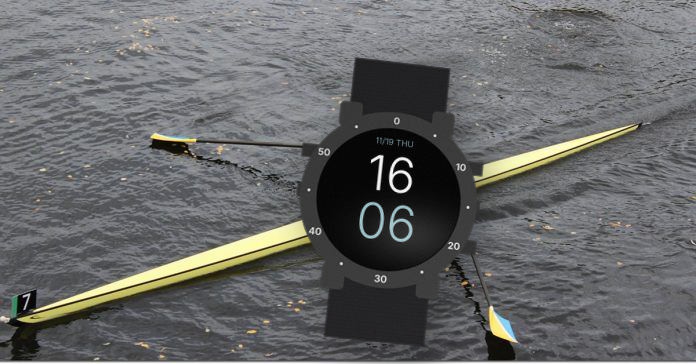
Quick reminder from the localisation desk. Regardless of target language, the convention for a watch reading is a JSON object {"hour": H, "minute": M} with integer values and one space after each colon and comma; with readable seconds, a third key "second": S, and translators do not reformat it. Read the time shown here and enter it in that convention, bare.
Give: {"hour": 16, "minute": 6}
